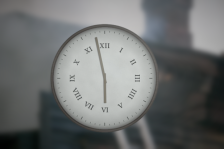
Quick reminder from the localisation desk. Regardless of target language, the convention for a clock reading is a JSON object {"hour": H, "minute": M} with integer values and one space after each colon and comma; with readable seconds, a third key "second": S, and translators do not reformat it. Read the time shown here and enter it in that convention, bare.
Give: {"hour": 5, "minute": 58}
